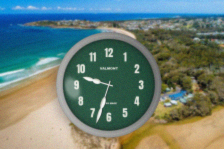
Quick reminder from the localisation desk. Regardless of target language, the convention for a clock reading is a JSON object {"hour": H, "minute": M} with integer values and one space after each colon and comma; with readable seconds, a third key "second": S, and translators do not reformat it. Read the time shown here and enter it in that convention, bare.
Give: {"hour": 9, "minute": 33}
